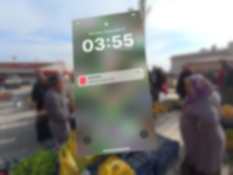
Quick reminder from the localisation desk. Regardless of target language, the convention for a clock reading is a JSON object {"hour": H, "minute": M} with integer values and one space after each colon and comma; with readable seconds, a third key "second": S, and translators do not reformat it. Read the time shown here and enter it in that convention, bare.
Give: {"hour": 3, "minute": 55}
